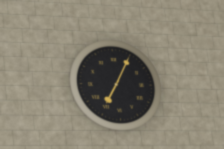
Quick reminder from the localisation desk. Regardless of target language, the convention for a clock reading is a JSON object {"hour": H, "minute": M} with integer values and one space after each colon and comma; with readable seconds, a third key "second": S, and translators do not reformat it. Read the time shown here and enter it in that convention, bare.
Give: {"hour": 7, "minute": 5}
